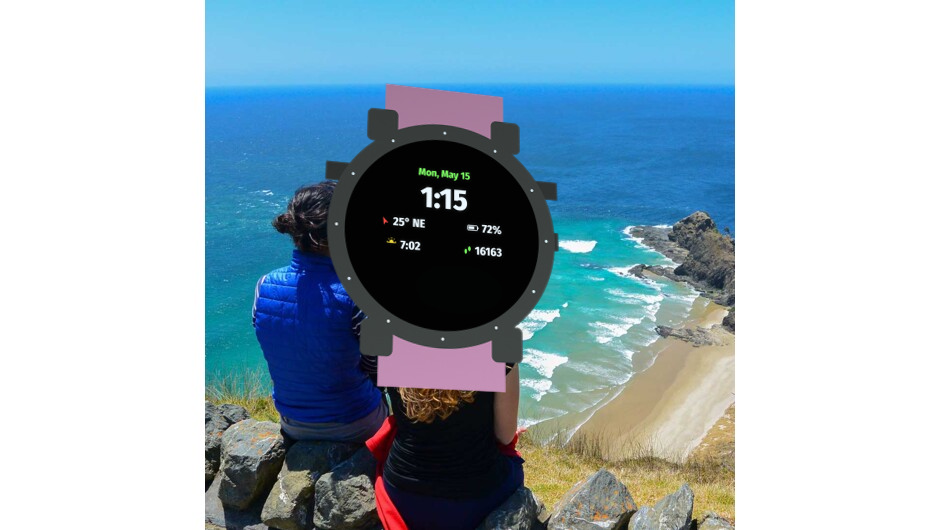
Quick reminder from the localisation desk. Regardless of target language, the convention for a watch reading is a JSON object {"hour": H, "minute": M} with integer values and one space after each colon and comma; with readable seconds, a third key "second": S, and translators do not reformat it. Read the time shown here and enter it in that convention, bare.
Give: {"hour": 1, "minute": 15}
